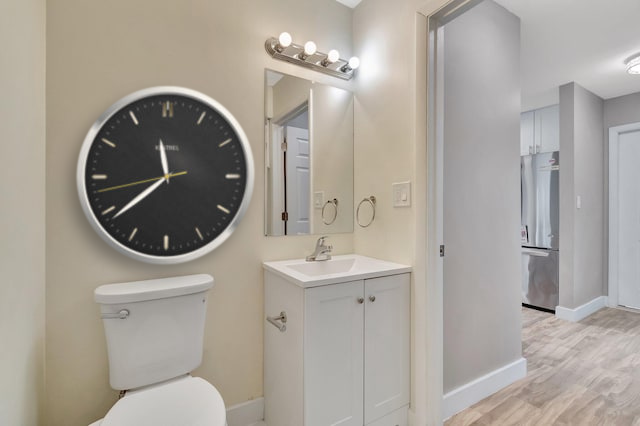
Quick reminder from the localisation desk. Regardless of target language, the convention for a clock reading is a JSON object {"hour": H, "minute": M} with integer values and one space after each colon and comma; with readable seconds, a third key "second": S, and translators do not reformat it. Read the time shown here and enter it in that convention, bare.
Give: {"hour": 11, "minute": 38, "second": 43}
